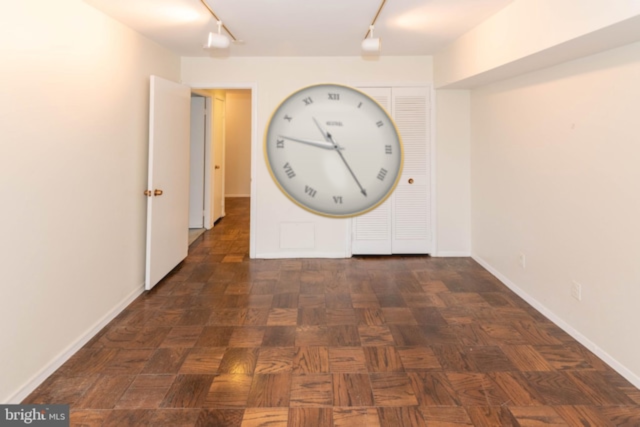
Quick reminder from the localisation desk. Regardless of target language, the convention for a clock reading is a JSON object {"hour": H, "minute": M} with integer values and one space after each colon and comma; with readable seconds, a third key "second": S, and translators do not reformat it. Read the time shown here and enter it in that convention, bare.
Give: {"hour": 10, "minute": 46, "second": 25}
